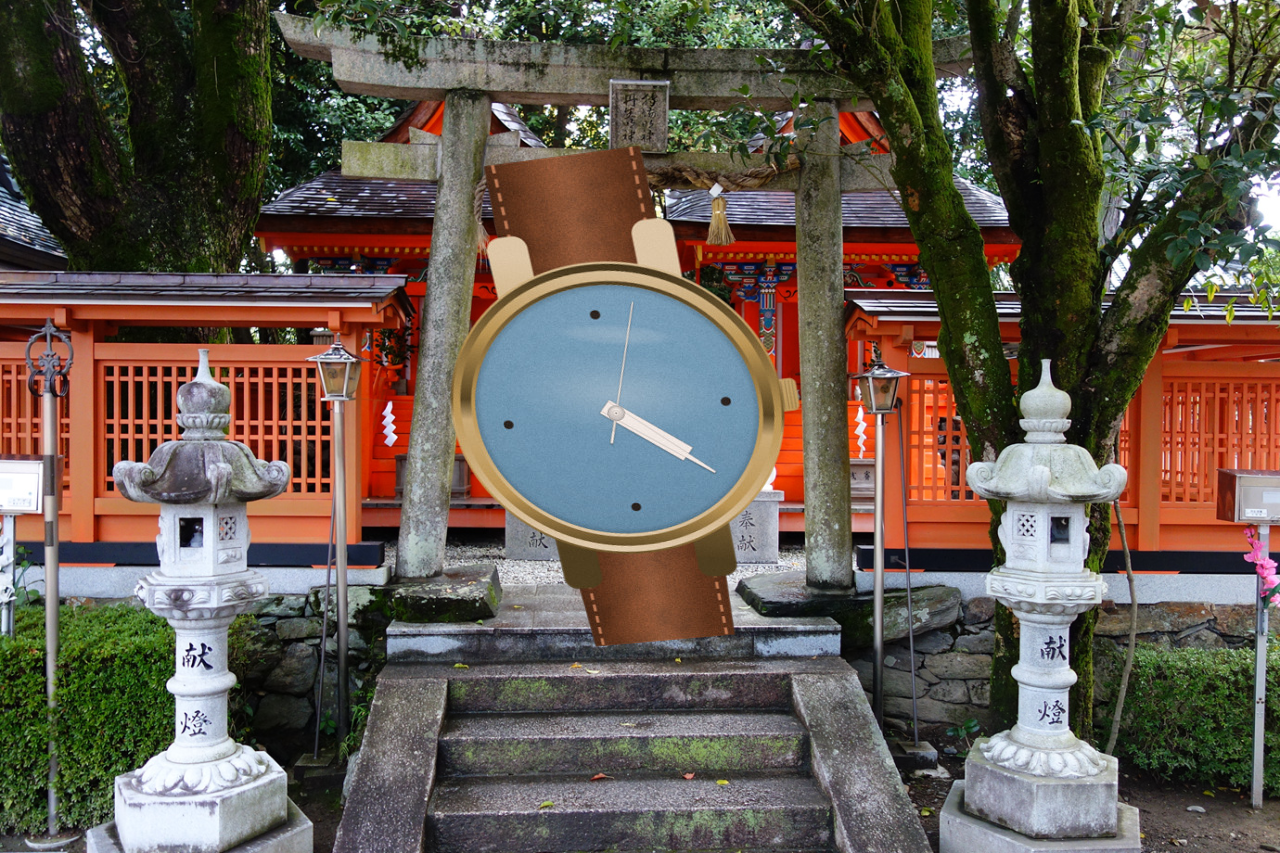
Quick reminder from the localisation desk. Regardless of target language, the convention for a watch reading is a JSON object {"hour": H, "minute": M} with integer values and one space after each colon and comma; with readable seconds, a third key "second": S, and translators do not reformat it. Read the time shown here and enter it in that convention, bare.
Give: {"hour": 4, "minute": 22, "second": 3}
